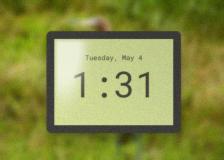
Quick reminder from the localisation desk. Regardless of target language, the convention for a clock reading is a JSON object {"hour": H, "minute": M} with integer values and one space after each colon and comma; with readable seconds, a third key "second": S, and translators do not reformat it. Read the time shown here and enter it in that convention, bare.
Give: {"hour": 1, "minute": 31}
